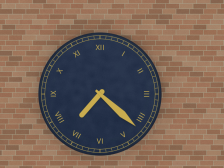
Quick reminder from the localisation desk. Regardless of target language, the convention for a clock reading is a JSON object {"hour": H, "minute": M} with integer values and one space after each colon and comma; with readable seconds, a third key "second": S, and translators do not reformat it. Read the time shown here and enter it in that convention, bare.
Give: {"hour": 7, "minute": 22}
